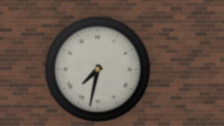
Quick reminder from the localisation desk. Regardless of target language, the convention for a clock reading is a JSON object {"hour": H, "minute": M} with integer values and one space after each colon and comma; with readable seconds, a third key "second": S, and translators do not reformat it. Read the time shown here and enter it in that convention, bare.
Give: {"hour": 7, "minute": 32}
